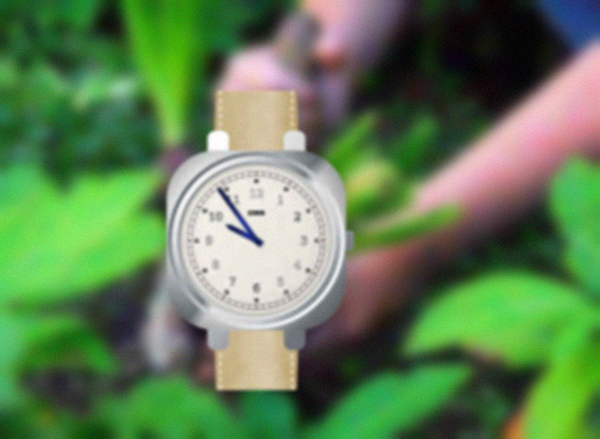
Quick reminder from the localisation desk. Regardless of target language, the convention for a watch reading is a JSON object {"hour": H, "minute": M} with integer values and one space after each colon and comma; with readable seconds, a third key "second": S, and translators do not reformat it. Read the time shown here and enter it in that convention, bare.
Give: {"hour": 9, "minute": 54}
